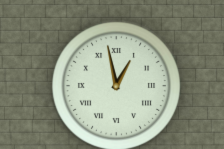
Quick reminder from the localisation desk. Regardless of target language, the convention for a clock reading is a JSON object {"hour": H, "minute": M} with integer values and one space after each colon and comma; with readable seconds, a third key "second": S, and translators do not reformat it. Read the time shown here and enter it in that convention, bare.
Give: {"hour": 12, "minute": 58}
